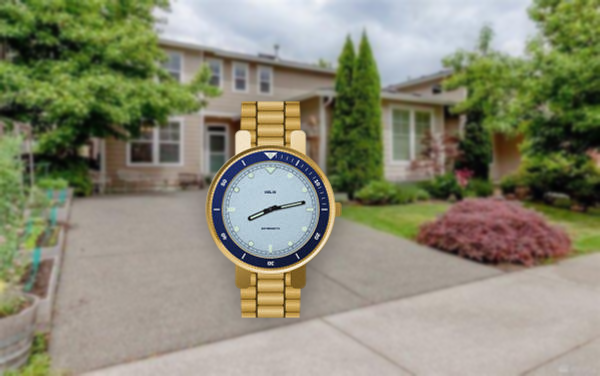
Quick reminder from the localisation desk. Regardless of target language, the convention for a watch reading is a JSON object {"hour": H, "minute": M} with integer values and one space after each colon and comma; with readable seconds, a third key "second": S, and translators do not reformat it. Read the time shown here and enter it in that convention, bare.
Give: {"hour": 8, "minute": 13}
